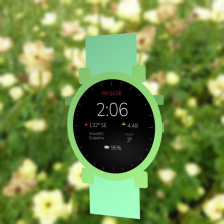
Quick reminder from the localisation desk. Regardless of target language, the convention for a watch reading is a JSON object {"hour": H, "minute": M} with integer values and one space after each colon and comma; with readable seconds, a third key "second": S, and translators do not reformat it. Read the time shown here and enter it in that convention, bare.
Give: {"hour": 2, "minute": 6}
